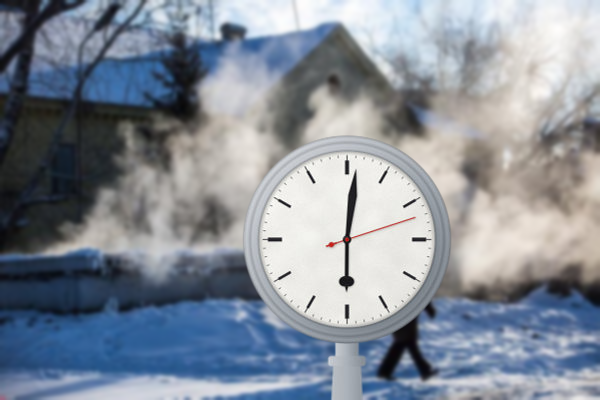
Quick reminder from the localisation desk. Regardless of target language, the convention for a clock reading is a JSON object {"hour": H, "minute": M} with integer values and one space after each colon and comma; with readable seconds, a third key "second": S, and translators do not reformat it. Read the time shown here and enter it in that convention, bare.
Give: {"hour": 6, "minute": 1, "second": 12}
